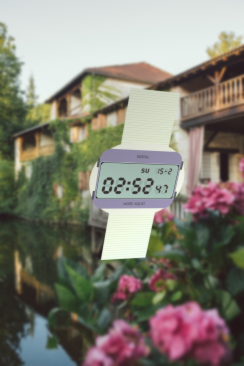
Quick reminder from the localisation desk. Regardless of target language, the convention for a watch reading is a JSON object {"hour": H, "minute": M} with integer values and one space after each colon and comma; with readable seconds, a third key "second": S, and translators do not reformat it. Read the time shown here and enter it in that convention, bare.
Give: {"hour": 2, "minute": 52, "second": 47}
